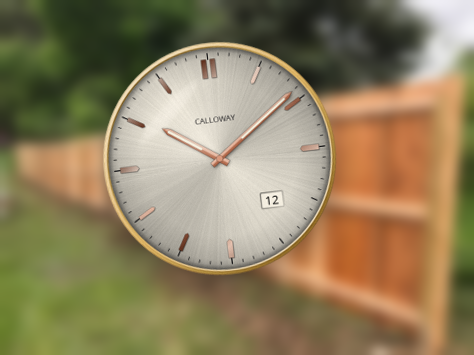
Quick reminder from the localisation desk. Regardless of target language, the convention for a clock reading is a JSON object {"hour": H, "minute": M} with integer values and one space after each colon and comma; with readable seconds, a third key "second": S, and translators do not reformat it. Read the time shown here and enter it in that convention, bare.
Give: {"hour": 10, "minute": 9}
